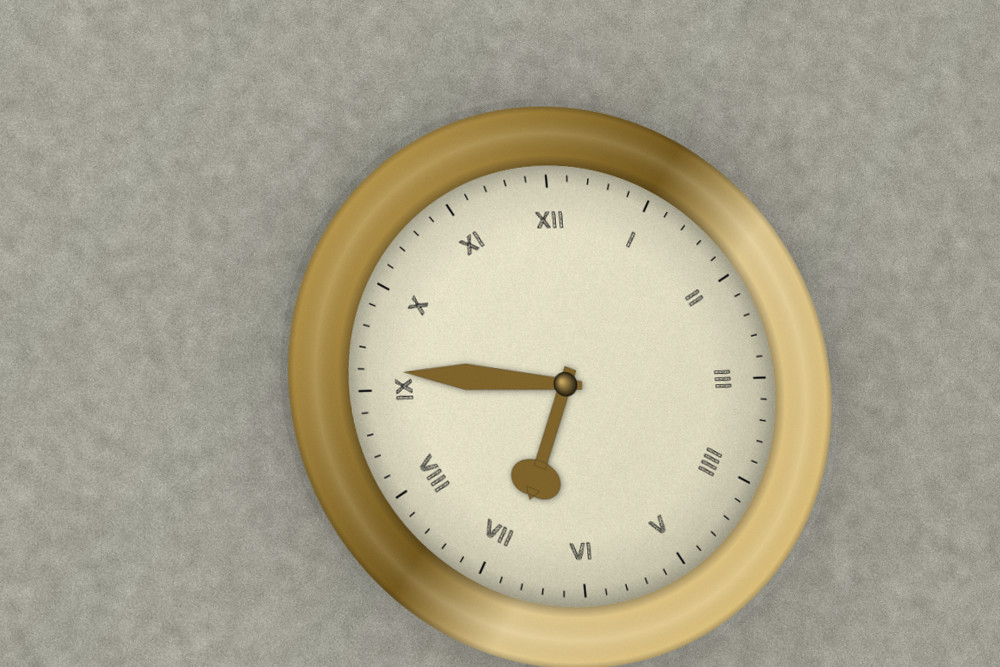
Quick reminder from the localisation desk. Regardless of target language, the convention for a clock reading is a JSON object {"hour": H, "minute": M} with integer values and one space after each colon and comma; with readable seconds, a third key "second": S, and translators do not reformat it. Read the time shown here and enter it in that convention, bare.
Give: {"hour": 6, "minute": 46}
